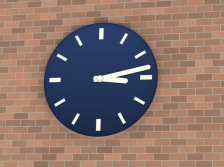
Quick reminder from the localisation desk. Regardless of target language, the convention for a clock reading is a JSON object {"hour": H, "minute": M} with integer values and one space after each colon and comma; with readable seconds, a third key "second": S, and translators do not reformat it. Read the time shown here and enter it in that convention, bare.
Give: {"hour": 3, "minute": 13}
